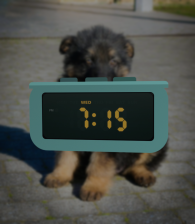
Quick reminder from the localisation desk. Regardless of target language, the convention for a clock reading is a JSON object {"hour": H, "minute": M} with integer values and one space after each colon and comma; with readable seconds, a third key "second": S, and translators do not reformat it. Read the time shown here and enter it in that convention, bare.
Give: {"hour": 7, "minute": 15}
